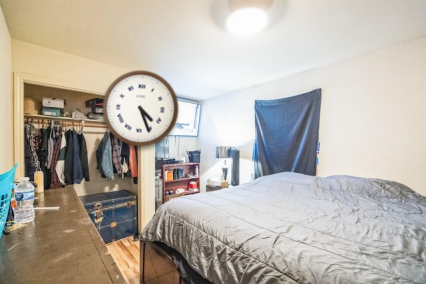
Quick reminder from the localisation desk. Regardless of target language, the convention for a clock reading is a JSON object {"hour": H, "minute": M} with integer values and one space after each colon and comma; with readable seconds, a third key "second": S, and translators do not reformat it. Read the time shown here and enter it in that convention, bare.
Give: {"hour": 4, "minute": 26}
